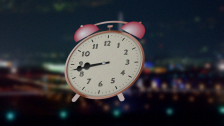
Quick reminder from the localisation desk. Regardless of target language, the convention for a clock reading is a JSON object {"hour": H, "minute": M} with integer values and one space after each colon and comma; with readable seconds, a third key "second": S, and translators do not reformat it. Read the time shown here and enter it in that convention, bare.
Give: {"hour": 8, "minute": 43}
